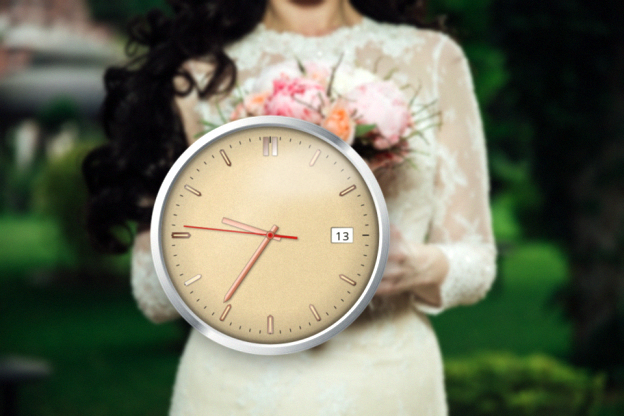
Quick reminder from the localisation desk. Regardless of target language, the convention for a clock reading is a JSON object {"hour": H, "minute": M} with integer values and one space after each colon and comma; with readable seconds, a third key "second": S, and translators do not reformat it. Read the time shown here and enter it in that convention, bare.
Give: {"hour": 9, "minute": 35, "second": 46}
